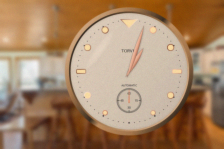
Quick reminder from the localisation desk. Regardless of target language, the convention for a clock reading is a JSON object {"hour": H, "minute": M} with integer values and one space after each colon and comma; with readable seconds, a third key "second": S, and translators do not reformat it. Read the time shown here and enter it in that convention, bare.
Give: {"hour": 1, "minute": 3}
